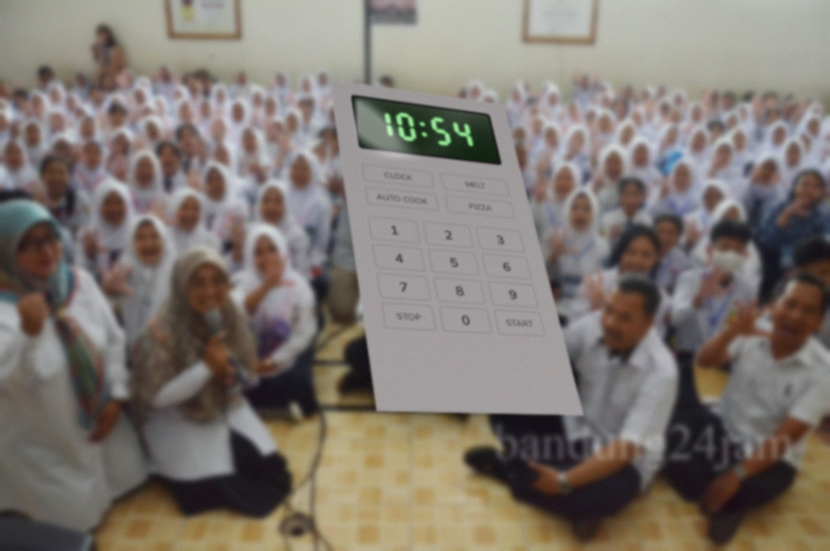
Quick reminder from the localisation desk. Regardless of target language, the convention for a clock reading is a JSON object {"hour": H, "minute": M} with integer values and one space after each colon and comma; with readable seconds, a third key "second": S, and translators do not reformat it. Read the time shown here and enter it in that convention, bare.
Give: {"hour": 10, "minute": 54}
